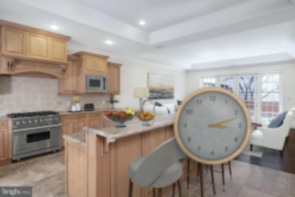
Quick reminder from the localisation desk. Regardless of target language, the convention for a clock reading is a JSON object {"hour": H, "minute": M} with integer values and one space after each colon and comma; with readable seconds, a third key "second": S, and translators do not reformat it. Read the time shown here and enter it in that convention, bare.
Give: {"hour": 3, "minute": 12}
